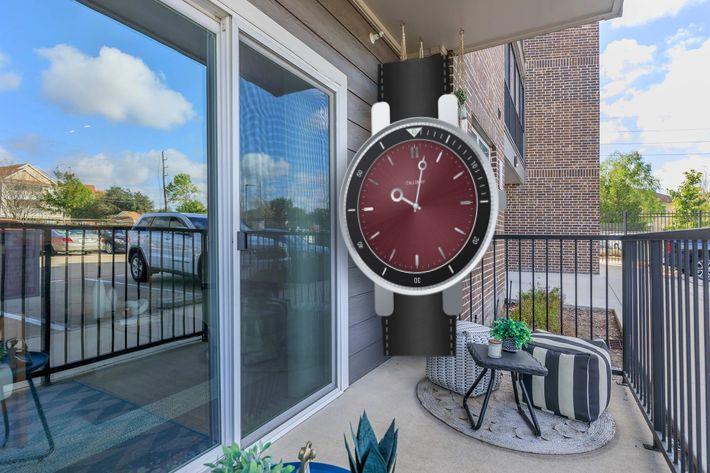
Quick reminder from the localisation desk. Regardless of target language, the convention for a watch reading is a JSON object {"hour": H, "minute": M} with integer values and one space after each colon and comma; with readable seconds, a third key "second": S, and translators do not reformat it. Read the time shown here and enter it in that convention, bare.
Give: {"hour": 10, "minute": 2}
